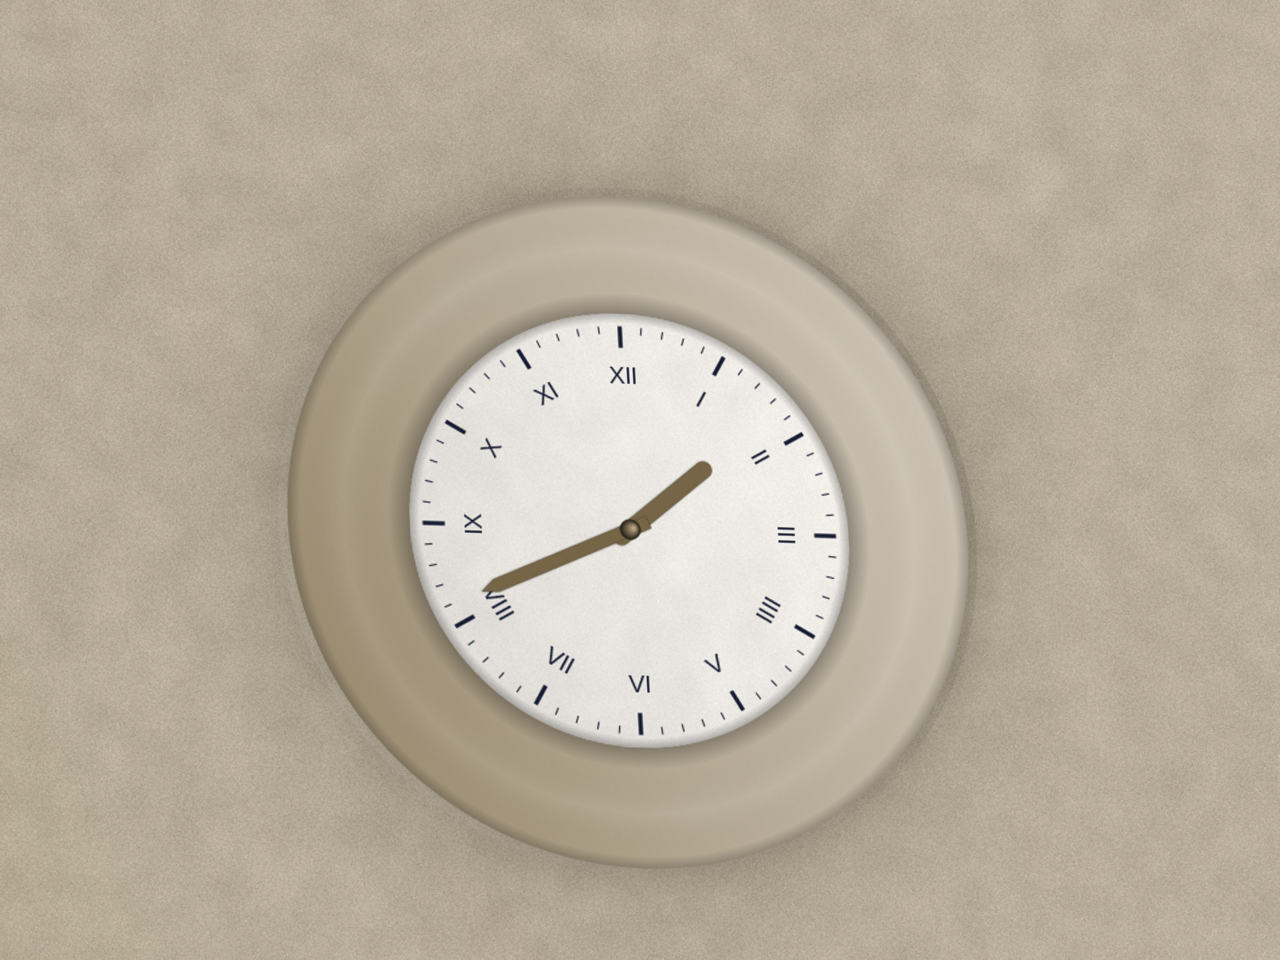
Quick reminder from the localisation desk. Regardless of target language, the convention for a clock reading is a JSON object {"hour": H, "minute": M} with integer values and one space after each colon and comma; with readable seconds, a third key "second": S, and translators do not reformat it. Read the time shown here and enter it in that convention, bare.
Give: {"hour": 1, "minute": 41}
